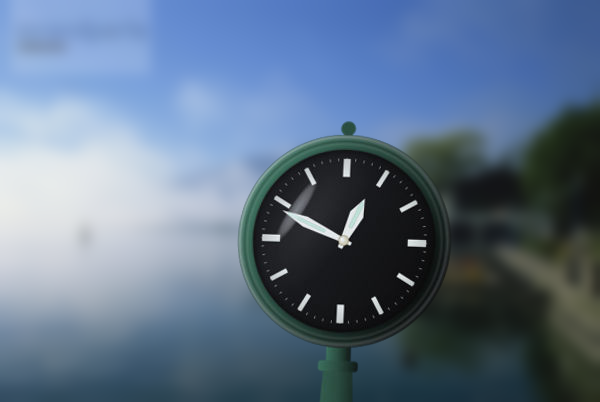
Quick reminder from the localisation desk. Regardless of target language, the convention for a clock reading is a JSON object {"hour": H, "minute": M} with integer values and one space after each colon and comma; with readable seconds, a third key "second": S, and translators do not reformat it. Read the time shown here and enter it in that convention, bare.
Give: {"hour": 12, "minute": 49}
